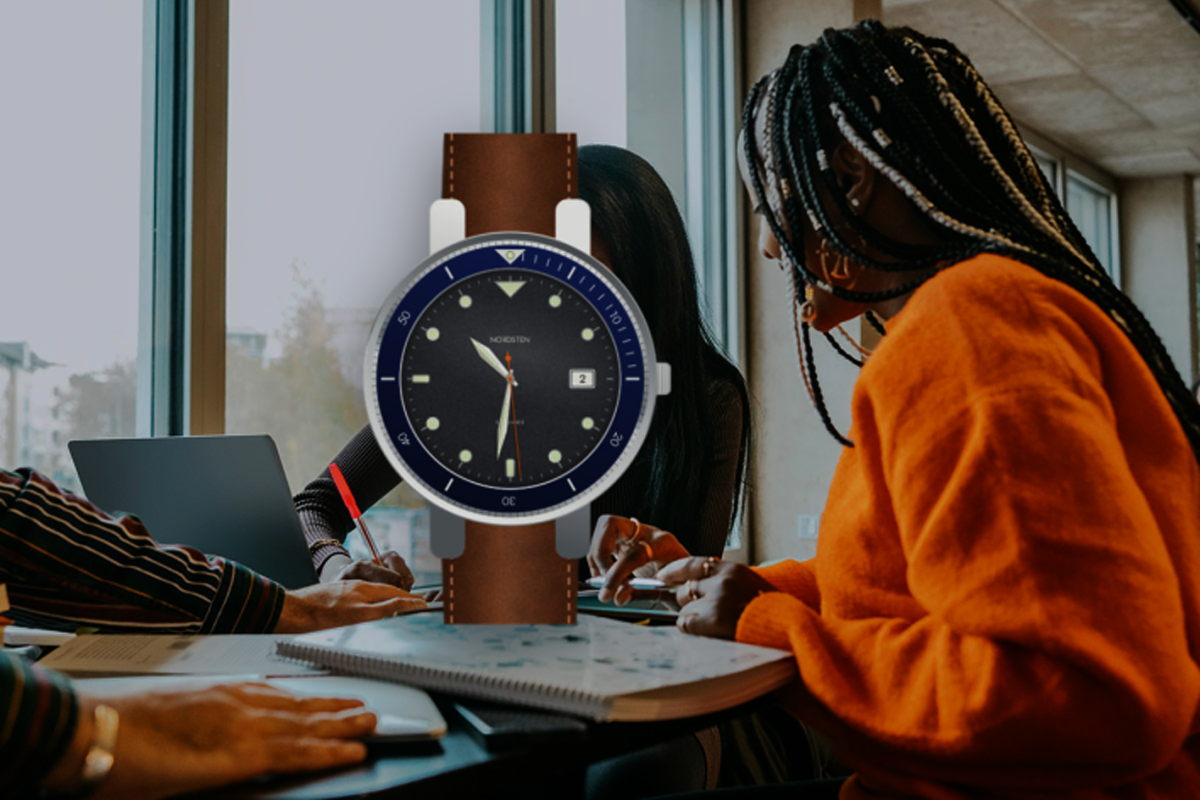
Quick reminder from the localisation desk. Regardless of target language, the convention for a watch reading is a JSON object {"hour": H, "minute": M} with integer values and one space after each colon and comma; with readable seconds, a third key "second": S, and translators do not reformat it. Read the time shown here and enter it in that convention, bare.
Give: {"hour": 10, "minute": 31, "second": 29}
